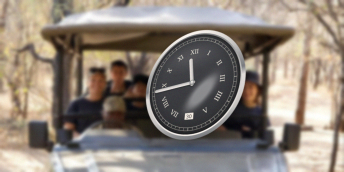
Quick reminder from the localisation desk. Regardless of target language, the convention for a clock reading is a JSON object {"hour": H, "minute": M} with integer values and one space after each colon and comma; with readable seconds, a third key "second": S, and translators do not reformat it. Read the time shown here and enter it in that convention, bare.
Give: {"hour": 11, "minute": 44}
